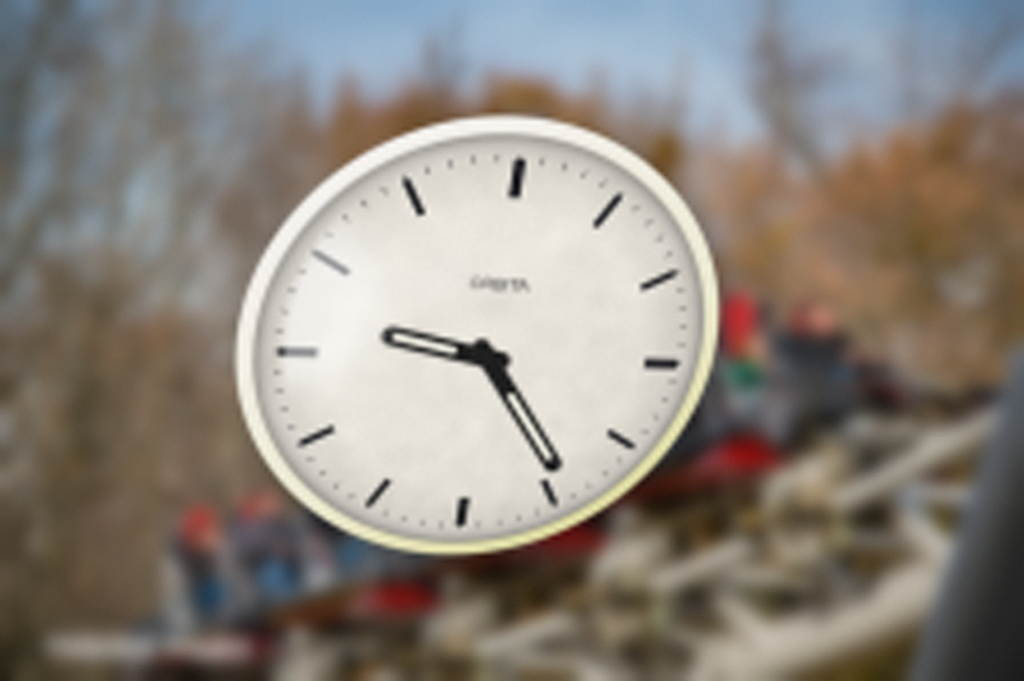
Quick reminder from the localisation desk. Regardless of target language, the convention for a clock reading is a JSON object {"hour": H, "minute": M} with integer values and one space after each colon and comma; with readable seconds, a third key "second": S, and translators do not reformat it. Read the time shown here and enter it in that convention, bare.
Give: {"hour": 9, "minute": 24}
